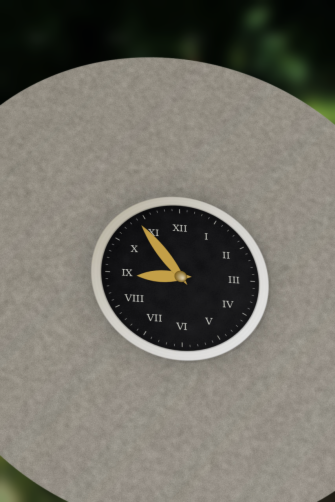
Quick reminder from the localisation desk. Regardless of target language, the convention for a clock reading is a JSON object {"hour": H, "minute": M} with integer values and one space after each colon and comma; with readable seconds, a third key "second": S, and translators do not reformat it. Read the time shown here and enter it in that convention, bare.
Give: {"hour": 8, "minute": 54}
